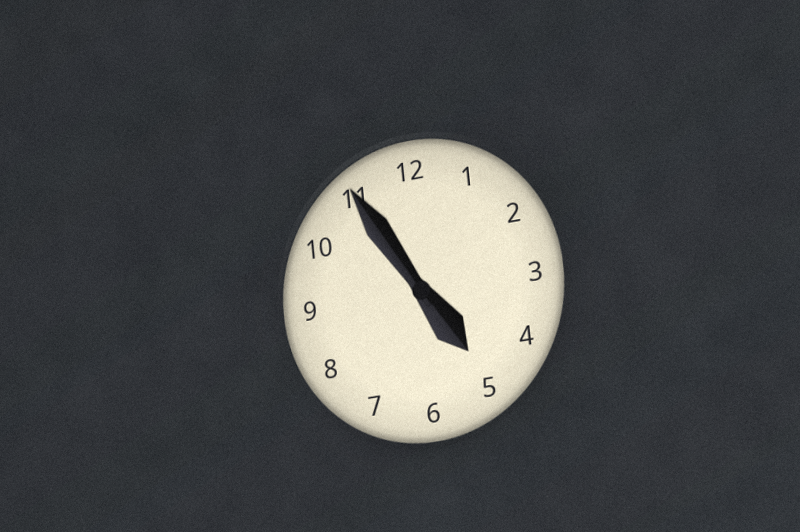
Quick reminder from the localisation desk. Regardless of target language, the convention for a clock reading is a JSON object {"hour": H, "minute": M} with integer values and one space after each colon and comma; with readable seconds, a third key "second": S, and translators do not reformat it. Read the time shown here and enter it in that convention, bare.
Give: {"hour": 4, "minute": 55}
